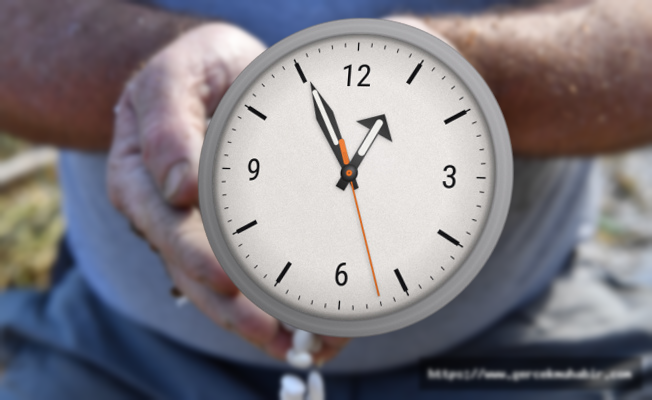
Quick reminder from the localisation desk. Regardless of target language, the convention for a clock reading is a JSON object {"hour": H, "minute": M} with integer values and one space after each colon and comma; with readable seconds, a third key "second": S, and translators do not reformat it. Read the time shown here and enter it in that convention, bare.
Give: {"hour": 12, "minute": 55, "second": 27}
